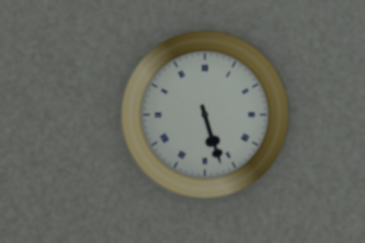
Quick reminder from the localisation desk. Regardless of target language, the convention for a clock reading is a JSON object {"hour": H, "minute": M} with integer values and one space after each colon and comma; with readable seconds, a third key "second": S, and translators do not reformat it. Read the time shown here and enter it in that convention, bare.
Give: {"hour": 5, "minute": 27}
